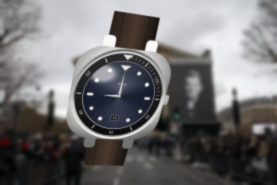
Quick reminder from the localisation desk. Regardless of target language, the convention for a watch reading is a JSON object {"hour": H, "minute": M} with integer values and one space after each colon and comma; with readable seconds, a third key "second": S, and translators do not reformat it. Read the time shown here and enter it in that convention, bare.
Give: {"hour": 9, "minute": 0}
